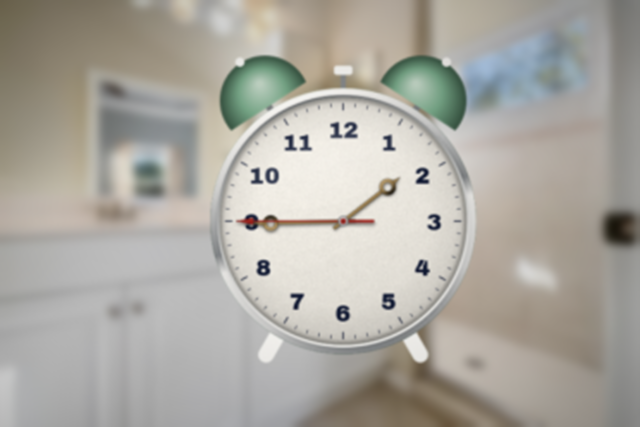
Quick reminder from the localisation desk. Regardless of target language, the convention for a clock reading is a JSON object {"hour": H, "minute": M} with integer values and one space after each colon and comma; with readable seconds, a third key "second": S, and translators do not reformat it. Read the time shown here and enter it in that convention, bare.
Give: {"hour": 1, "minute": 44, "second": 45}
